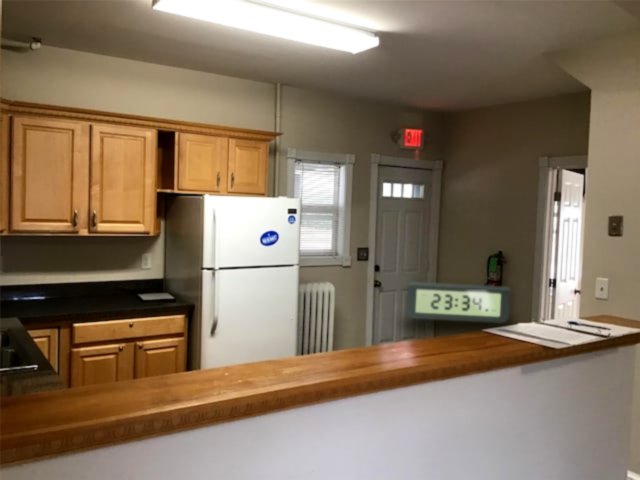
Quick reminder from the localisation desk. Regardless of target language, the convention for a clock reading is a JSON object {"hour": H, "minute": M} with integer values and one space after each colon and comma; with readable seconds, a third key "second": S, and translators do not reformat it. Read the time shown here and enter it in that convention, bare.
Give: {"hour": 23, "minute": 34}
